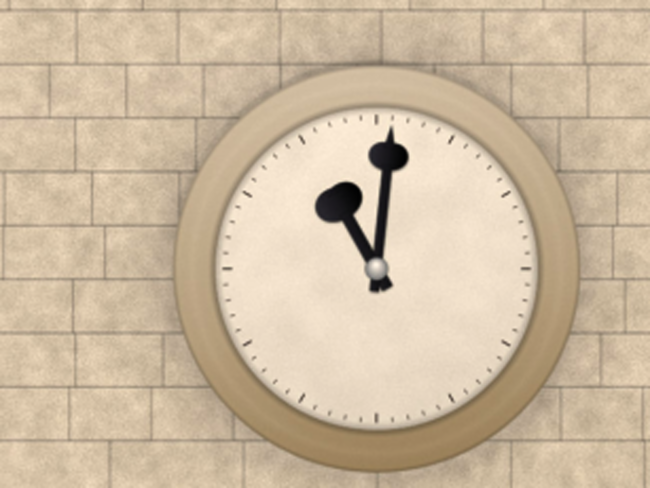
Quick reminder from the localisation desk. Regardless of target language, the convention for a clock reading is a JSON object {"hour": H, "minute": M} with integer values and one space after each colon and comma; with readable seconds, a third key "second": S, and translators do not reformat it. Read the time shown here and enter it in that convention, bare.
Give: {"hour": 11, "minute": 1}
